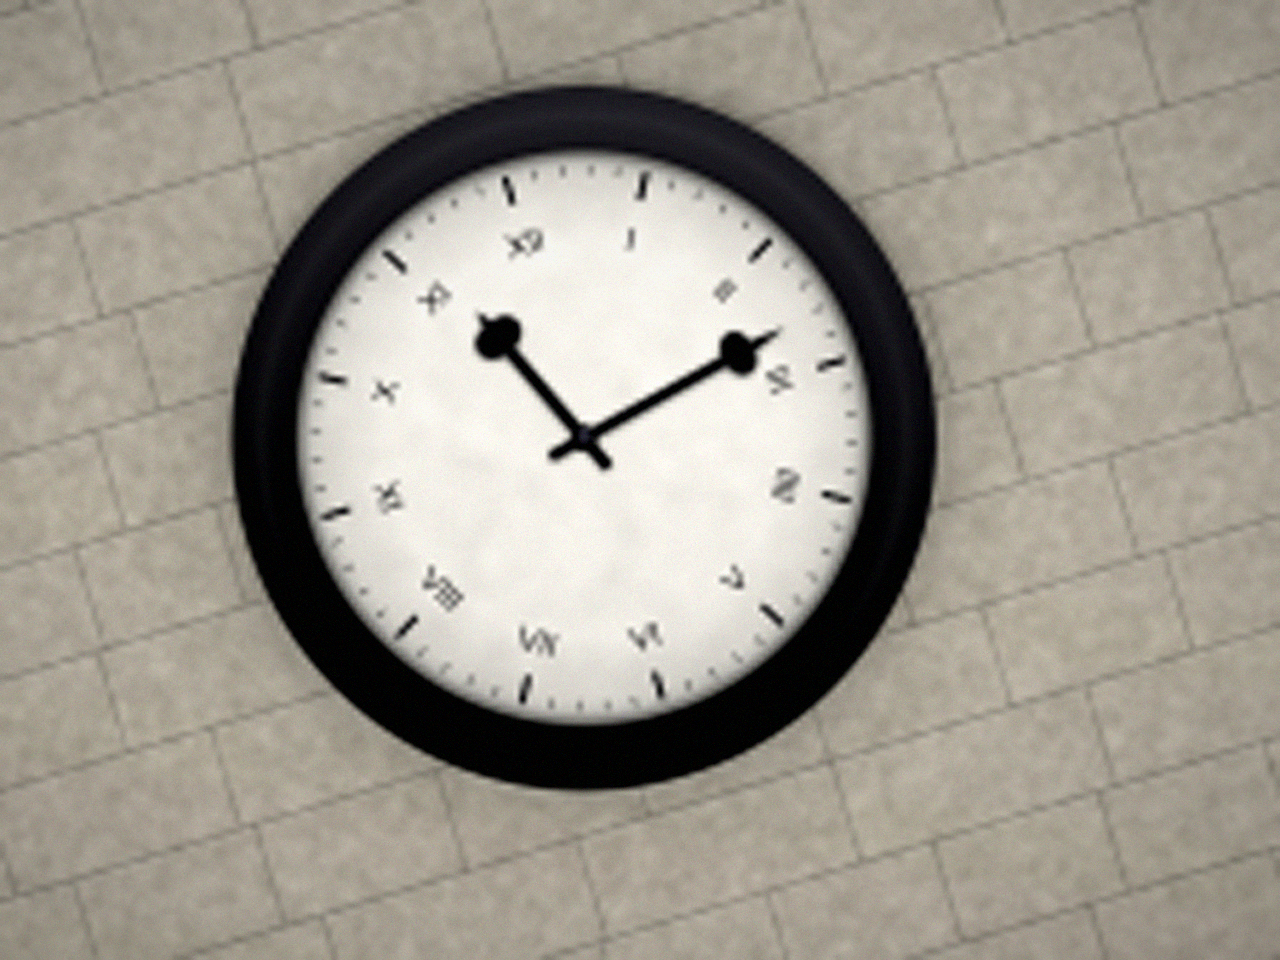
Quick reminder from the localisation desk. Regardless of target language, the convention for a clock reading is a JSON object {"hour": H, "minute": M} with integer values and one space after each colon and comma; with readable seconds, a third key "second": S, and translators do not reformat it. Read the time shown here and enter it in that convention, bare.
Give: {"hour": 11, "minute": 13}
